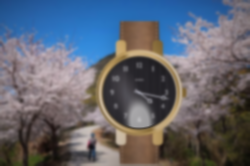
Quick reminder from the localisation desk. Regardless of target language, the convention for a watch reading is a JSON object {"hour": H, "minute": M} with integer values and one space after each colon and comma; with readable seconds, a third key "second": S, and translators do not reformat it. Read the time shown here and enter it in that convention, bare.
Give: {"hour": 4, "minute": 17}
